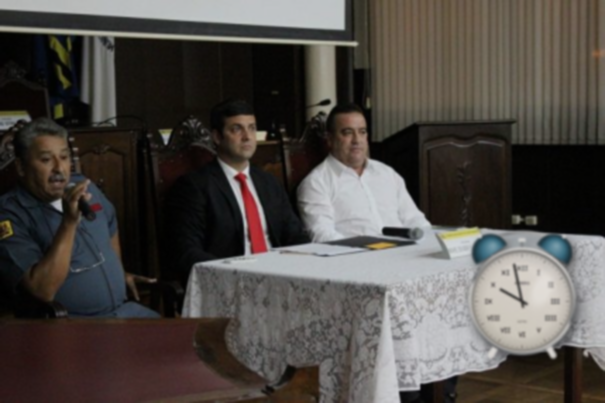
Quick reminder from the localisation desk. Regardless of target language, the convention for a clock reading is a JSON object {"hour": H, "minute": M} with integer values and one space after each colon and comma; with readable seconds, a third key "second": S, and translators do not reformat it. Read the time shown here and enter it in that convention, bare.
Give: {"hour": 9, "minute": 58}
